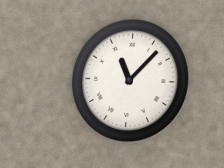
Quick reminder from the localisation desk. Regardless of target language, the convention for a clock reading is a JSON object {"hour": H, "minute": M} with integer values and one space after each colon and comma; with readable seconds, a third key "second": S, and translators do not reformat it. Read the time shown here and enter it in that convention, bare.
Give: {"hour": 11, "minute": 7}
